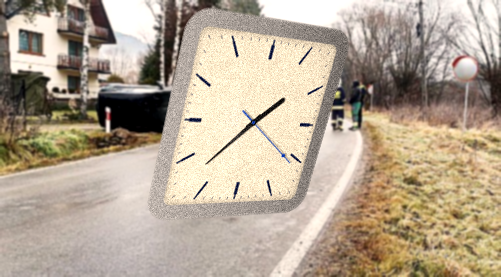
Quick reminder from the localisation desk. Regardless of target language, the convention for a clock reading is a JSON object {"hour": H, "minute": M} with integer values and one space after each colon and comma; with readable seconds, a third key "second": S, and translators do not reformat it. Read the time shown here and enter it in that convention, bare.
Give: {"hour": 1, "minute": 37, "second": 21}
